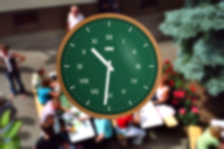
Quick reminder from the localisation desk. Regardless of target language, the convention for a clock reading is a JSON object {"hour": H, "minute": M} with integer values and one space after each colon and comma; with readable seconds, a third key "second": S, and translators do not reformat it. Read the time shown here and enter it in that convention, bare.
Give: {"hour": 10, "minute": 31}
